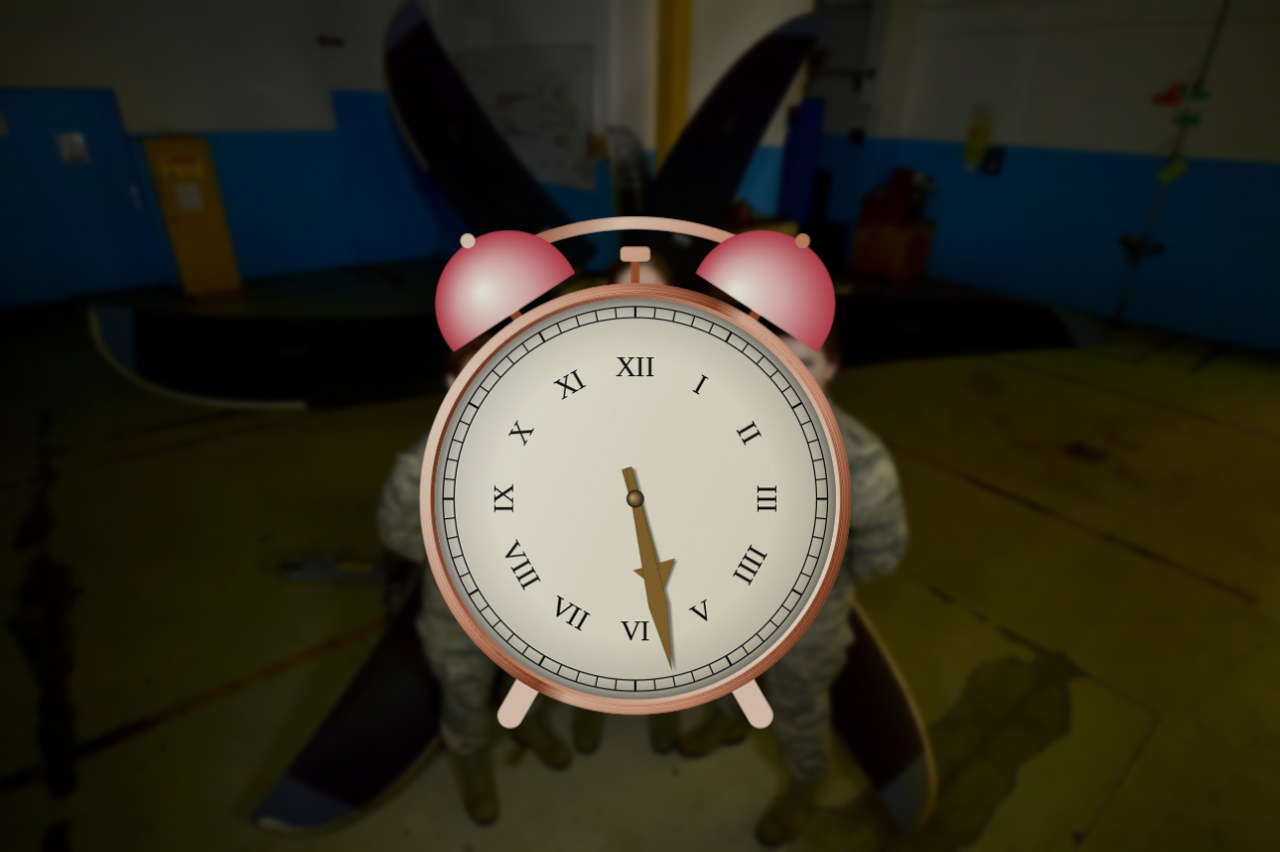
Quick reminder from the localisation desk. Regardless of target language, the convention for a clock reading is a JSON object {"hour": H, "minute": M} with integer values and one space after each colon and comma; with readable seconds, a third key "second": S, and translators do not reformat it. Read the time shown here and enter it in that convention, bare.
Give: {"hour": 5, "minute": 28}
